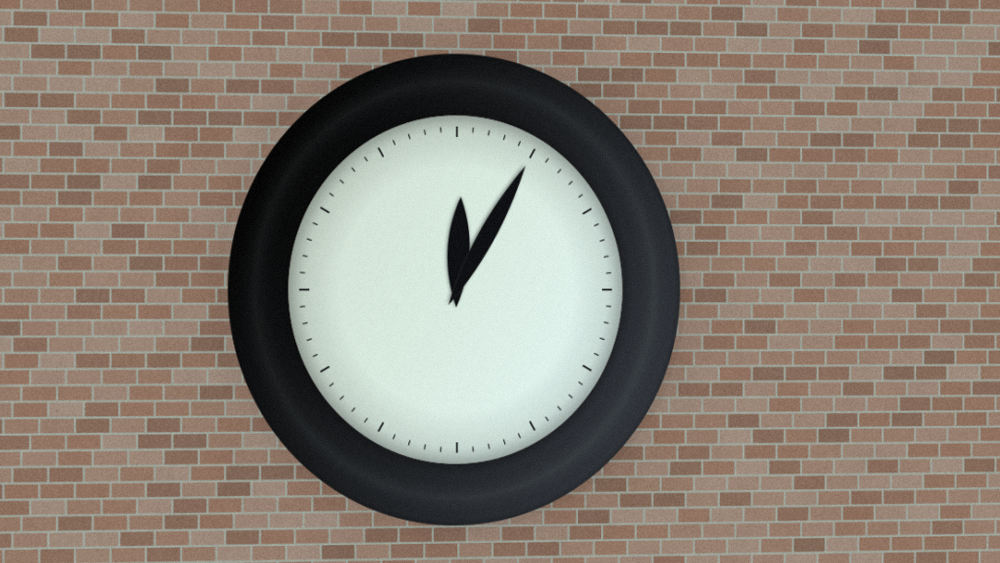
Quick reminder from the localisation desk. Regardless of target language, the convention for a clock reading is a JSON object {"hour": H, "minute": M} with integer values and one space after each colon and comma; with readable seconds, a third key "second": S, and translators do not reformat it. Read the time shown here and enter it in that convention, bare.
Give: {"hour": 12, "minute": 5}
